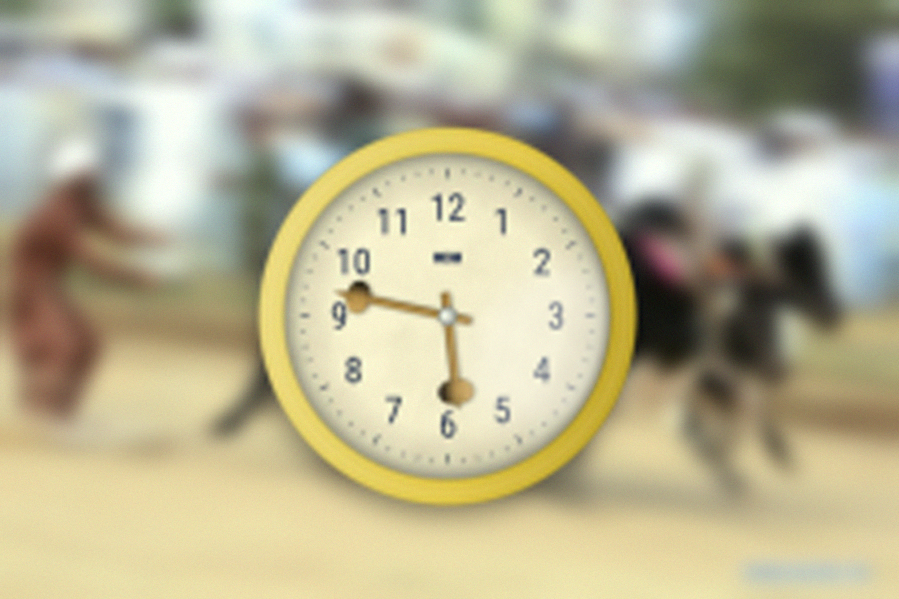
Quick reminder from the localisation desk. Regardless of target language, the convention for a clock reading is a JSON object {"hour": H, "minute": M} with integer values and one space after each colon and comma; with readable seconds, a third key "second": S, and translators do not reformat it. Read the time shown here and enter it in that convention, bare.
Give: {"hour": 5, "minute": 47}
